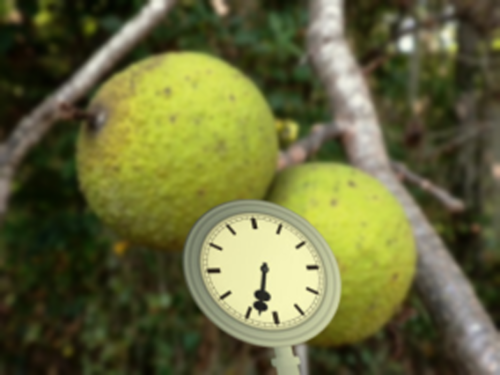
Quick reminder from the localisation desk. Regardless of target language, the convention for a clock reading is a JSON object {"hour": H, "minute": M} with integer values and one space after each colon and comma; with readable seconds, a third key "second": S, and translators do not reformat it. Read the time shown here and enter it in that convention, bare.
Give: {"hour": 6, "minute": 33}
